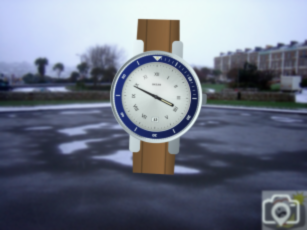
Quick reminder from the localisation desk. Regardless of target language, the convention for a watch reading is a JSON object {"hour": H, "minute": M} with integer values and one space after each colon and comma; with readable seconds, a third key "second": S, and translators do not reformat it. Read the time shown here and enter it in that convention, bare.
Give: {"hour": 3, "minute": 49}
